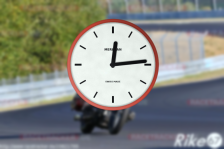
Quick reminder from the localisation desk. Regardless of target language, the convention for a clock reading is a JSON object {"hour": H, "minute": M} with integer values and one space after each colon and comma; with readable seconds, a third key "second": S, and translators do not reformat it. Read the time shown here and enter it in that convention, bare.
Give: {"hour": 12, "minute": 14}
